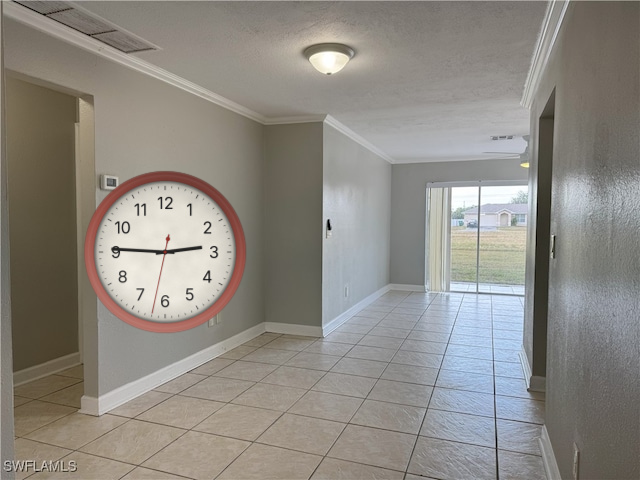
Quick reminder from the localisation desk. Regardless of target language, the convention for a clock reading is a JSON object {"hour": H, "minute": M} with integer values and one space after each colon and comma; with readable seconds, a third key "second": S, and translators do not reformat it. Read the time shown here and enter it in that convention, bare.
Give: {"hour": 2, "minute": 45, "second": 32}
